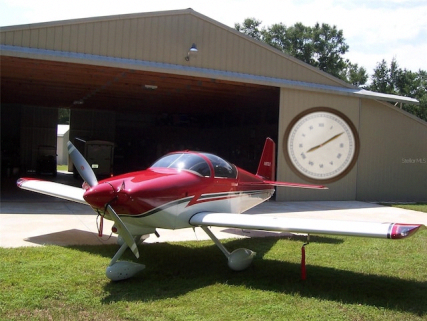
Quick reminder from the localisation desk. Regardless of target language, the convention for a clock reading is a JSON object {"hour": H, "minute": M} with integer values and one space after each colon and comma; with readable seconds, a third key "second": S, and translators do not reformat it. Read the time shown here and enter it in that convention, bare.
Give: {"hour": 8, "minute": 10}
